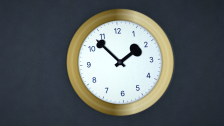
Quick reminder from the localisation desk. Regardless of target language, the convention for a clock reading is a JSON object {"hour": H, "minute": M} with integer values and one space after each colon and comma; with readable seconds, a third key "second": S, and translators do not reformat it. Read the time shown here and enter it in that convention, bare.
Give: {"hour": 1, "minute": 53}
